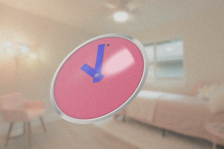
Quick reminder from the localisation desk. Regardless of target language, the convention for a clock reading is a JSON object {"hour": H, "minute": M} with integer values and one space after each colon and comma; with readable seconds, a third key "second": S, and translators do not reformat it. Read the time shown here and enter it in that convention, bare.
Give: {"hour": 9, "minute": 58}
